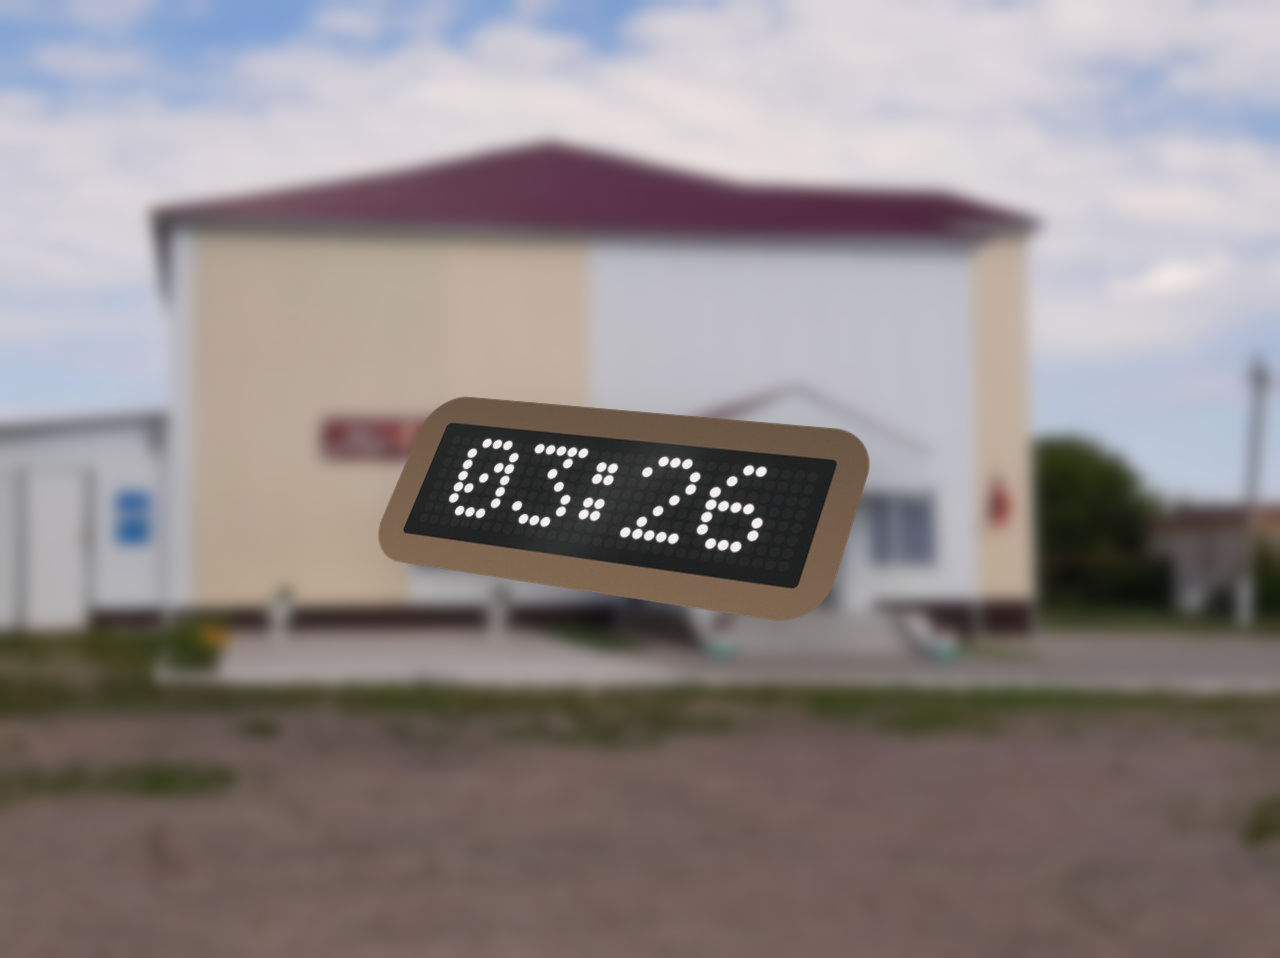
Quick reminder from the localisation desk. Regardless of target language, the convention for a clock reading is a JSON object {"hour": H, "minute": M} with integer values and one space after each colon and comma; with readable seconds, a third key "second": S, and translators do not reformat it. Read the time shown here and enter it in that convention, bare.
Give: {"hour": 3, "minute": 26}
